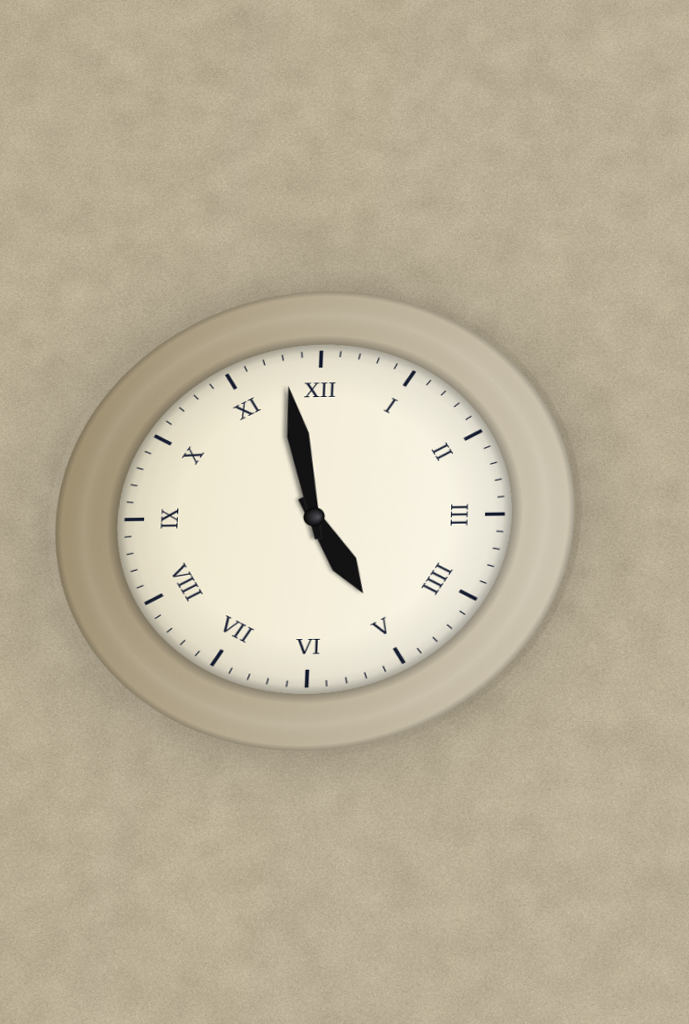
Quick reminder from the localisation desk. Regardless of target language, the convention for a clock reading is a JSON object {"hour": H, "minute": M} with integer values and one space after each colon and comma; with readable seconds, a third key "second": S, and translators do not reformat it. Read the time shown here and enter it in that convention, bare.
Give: {"hour": 4, "minute": 58}
